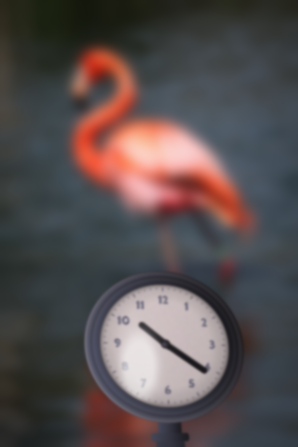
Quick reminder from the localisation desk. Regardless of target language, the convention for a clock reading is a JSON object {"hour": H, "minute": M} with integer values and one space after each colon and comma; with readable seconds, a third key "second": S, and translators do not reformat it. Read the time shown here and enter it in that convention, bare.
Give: {"hour": 10, "minute": 21}
